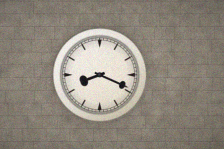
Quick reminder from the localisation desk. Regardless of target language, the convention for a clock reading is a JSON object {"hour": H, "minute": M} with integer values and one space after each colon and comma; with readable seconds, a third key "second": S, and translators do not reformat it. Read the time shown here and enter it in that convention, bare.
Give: {"hour": 8, "minute": 19}
